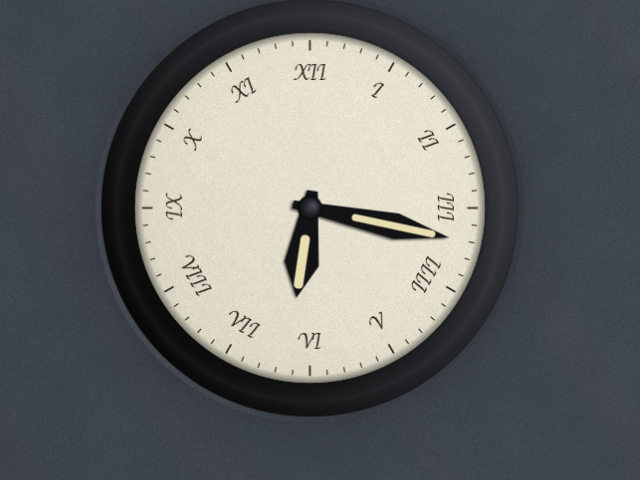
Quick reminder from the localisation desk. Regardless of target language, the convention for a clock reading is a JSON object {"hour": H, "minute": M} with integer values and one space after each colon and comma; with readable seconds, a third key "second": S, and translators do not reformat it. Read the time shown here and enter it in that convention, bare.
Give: {"hour": 6, "minute": 17}
